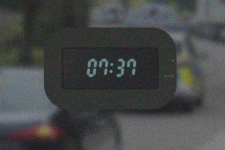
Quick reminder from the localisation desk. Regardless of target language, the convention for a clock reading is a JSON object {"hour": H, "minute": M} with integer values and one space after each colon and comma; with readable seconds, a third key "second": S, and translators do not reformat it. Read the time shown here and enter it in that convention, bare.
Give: {"hour": 7, "minute": 37}
